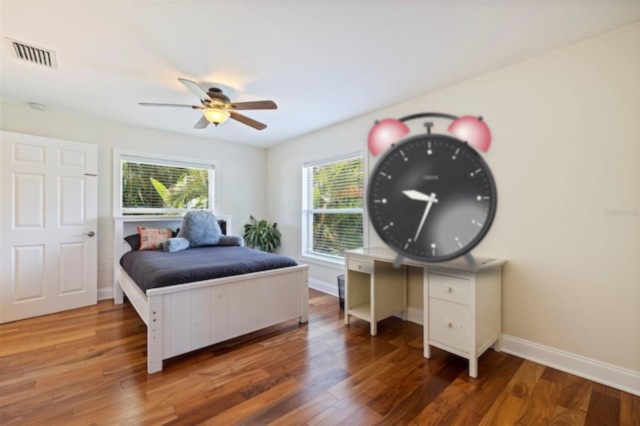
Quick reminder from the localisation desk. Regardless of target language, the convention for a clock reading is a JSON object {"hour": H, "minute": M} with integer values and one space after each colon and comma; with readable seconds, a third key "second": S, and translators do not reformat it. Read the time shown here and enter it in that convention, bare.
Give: {"hour": 9, "minute": 34}
